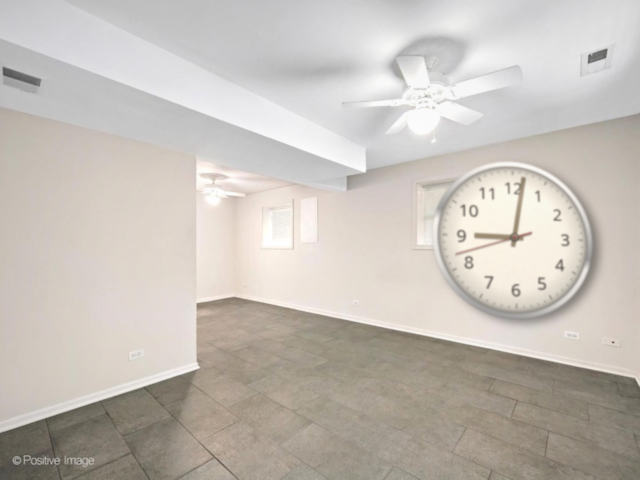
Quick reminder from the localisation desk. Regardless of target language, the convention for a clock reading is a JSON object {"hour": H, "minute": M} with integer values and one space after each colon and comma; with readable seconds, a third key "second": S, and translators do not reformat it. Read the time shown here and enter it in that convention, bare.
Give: {"hour": 9, "minute": 1, "second": 42}
